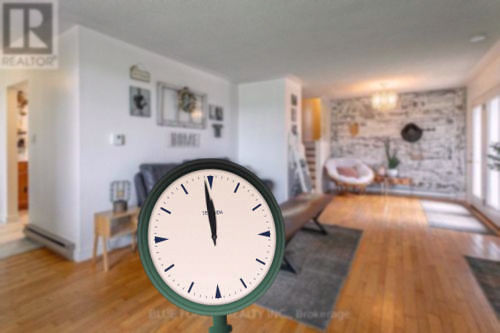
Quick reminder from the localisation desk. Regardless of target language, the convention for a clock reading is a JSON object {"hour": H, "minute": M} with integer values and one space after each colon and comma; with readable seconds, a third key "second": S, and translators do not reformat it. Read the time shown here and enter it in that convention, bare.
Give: {"hour": 11, "minute": 59}
